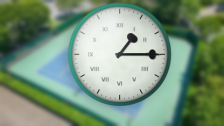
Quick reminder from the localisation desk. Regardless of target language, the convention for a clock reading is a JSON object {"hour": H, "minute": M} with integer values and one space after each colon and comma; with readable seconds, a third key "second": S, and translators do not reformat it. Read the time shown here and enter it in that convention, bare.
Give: {"hour": 1, "minute": 15}
